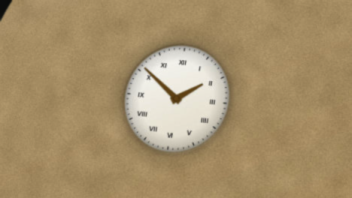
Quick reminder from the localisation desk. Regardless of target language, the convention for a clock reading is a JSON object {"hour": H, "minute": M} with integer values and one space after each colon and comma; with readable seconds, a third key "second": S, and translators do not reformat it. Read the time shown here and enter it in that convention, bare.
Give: {"hour": 1, "minute": 51}
